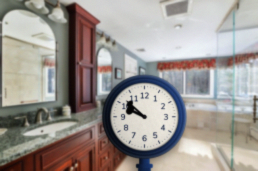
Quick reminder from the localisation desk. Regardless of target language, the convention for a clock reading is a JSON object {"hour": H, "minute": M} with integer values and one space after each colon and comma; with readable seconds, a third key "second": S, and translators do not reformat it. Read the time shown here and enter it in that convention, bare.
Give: {"hour": 9, "minute": 52}
